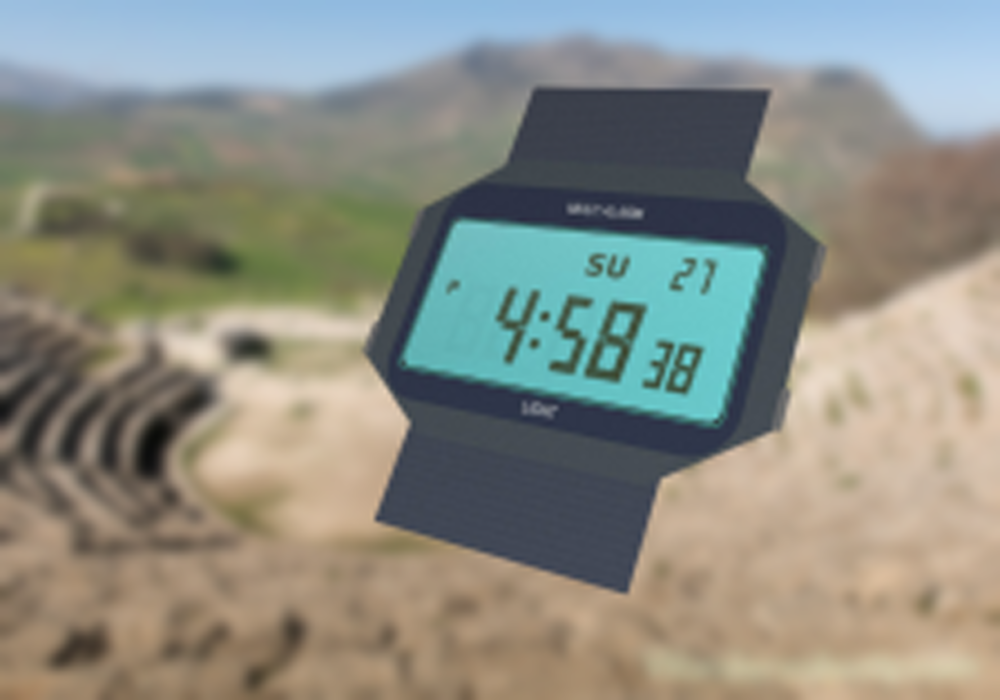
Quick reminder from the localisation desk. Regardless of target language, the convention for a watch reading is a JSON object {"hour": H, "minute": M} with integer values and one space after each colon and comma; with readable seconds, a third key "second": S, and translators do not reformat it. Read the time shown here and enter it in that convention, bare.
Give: {"hour": 4, "minute": 58, "second": 38}
